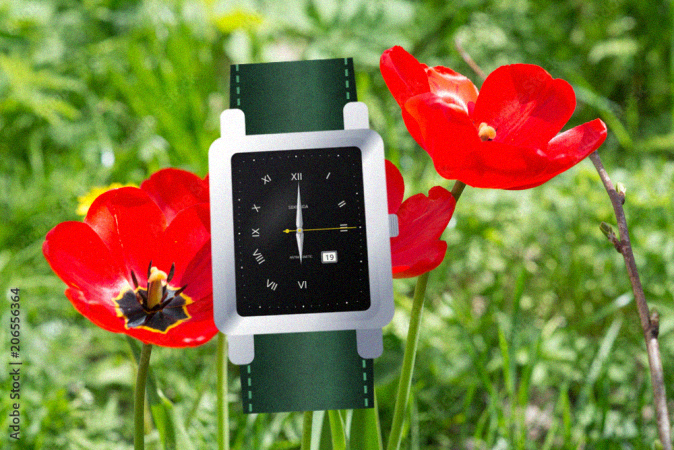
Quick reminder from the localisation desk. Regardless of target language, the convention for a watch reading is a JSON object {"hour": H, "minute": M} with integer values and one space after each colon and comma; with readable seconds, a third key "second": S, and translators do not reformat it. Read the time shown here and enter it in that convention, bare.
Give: {"hour": 6, "minute": 0, "second": 15}
